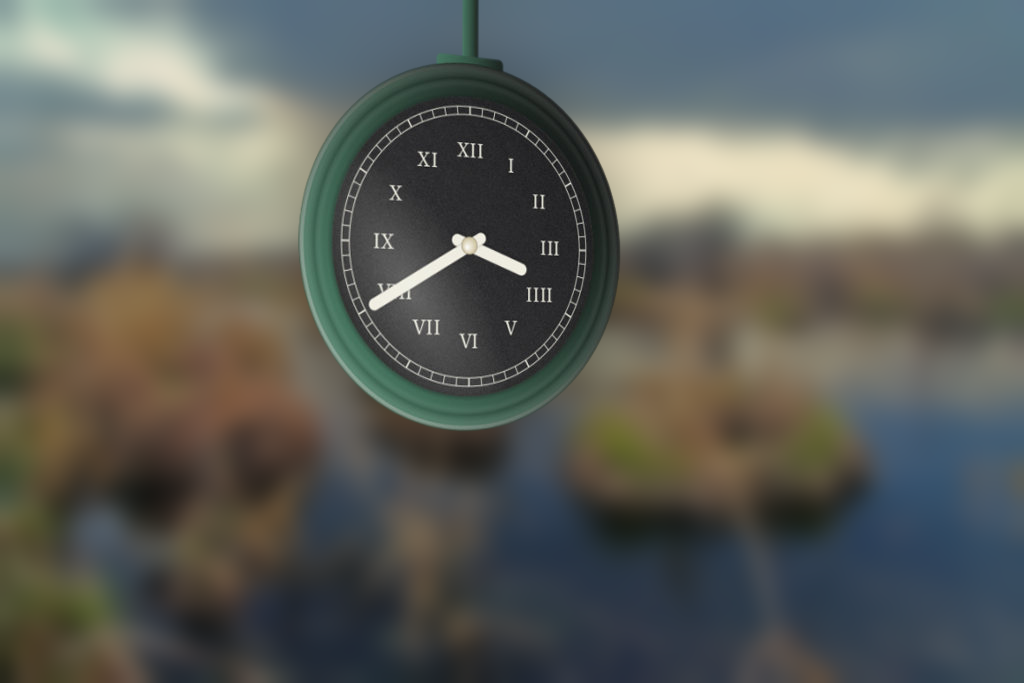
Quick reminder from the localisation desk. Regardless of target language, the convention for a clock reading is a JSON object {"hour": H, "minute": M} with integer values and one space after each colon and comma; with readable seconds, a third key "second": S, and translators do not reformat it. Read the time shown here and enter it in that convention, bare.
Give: {"hour": 3, "minute": 40}
